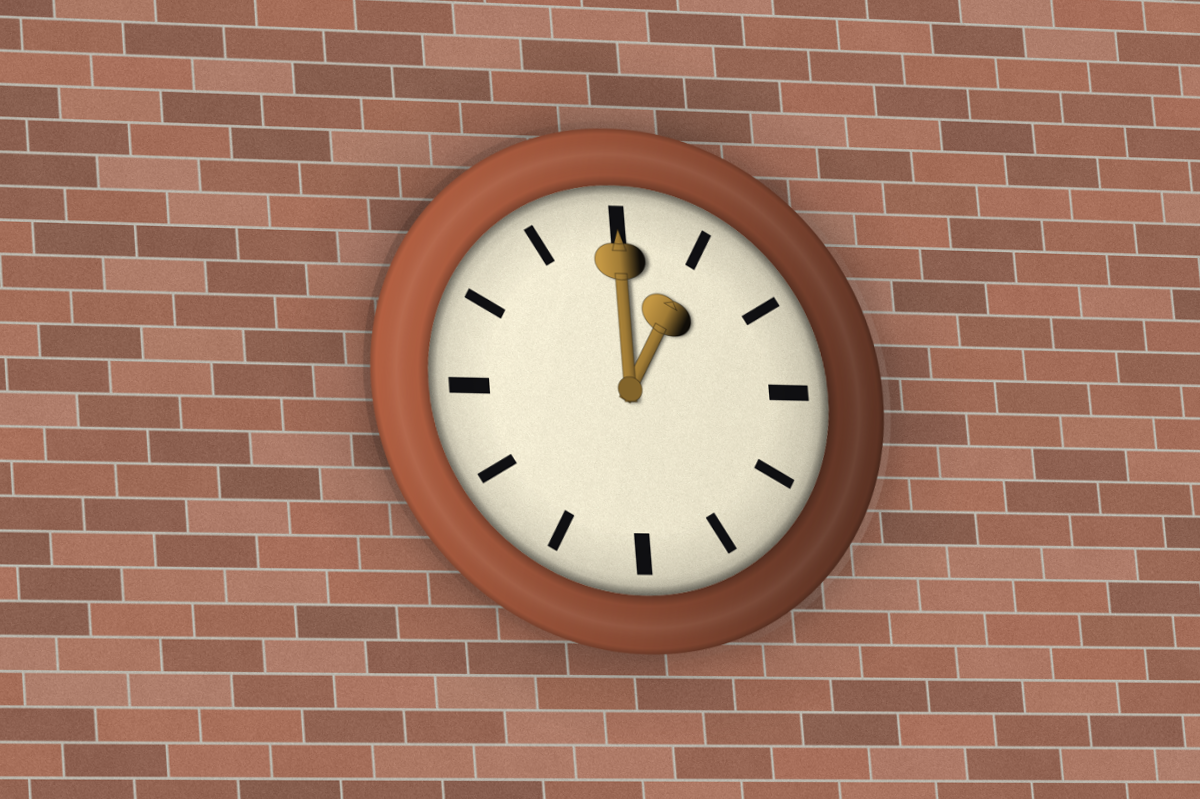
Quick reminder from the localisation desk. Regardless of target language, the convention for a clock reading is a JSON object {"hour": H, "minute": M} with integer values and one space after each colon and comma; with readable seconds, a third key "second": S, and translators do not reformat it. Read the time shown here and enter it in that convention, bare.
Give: {"hour": 1, "minute": 0}
